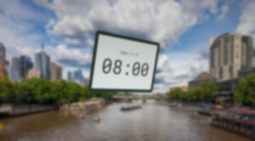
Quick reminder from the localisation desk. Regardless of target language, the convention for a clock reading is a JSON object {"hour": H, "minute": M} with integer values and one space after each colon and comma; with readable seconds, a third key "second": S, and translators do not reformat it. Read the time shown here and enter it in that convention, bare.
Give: {"hour": 8, "minute": 0}
